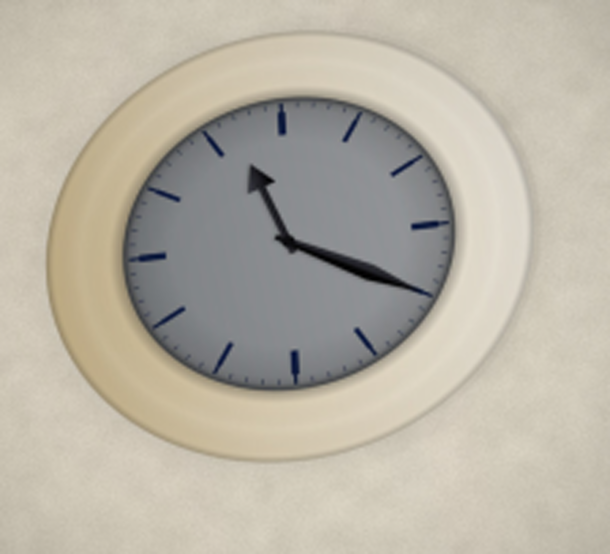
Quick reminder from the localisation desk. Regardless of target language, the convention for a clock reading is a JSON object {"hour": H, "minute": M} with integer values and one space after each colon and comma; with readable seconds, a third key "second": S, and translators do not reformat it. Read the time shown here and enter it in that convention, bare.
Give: {"hour": 11, "minute": 20}
